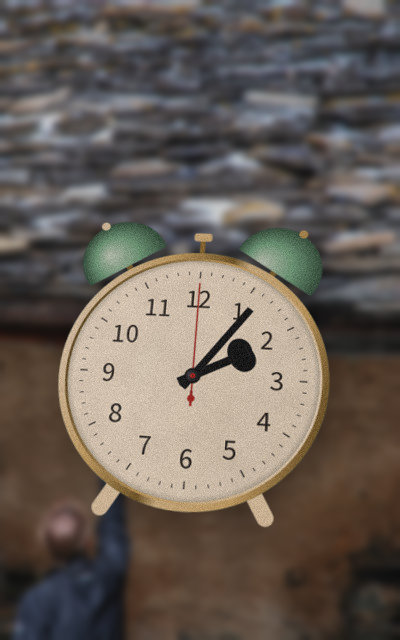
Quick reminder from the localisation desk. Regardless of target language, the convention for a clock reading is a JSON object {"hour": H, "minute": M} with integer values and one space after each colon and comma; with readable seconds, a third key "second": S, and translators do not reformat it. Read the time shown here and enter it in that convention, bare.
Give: {"hour": 2, "minute": 6, "second": 0}
